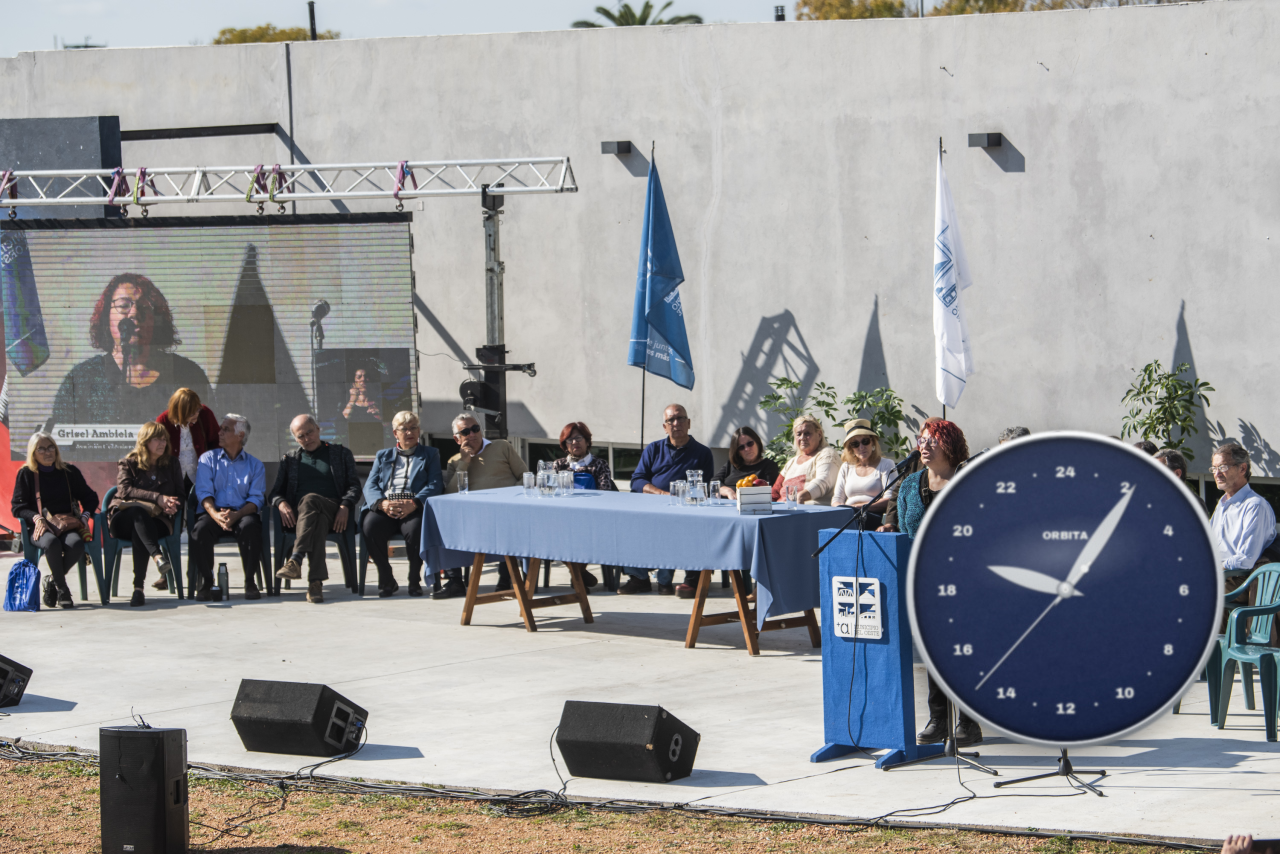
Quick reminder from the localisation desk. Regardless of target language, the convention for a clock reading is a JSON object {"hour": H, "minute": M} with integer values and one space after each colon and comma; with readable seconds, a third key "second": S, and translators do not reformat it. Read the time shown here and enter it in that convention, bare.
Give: {"hour": 19, "minute": 5, "second": 37}
